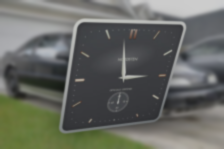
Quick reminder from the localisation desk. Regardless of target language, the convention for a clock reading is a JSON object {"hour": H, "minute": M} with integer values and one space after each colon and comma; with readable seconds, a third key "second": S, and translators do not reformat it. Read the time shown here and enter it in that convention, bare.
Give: {"hour": 2, "minute": 58}
